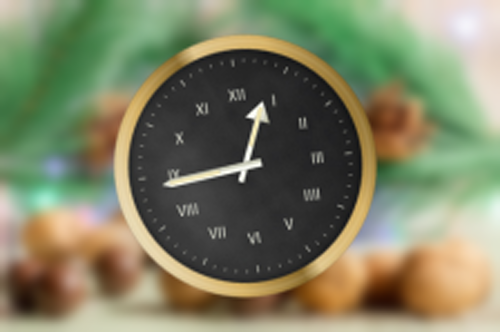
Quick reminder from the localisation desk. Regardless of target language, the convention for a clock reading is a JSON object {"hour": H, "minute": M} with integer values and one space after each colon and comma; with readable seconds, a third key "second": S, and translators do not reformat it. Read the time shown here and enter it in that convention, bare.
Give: {"hour": 12, "minute": 44}
